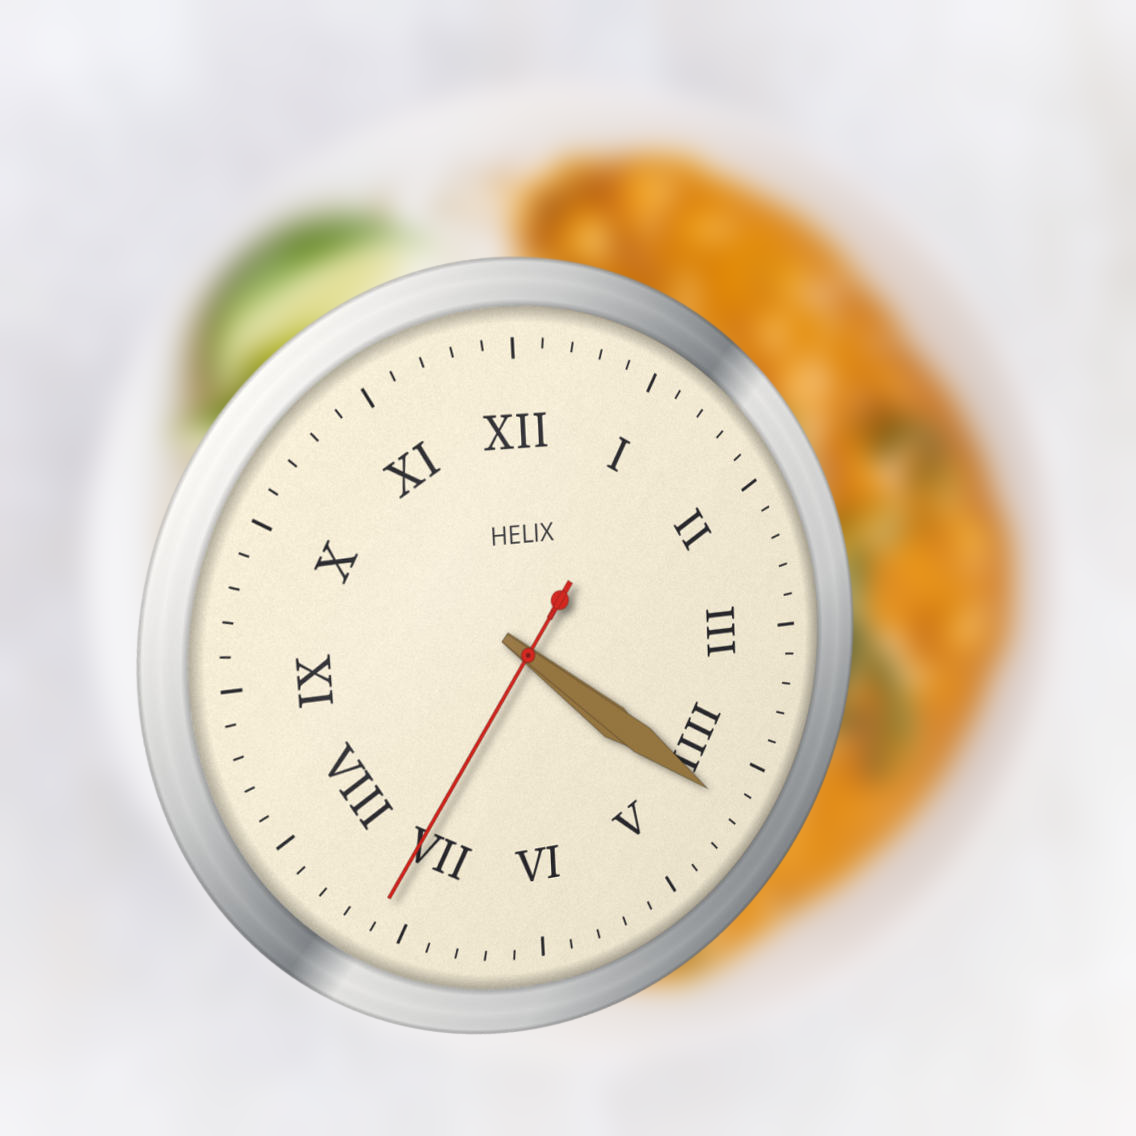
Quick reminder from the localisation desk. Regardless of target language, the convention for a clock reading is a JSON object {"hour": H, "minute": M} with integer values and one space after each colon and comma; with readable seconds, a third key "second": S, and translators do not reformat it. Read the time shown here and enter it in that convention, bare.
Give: {"hour": 4, "minute": 21, "second": 36}
